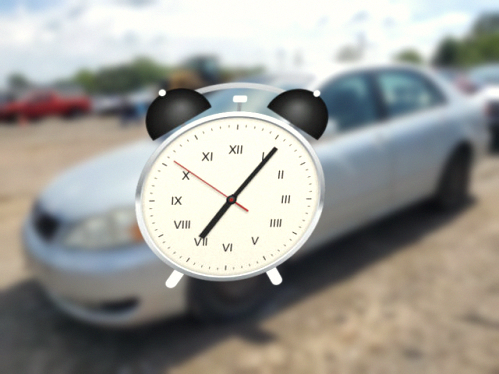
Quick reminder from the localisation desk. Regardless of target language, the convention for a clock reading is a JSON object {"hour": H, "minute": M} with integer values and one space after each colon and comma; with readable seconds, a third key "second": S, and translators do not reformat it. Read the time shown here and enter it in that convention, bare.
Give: {"hour": 7, "minute": 5, "second": 51}
